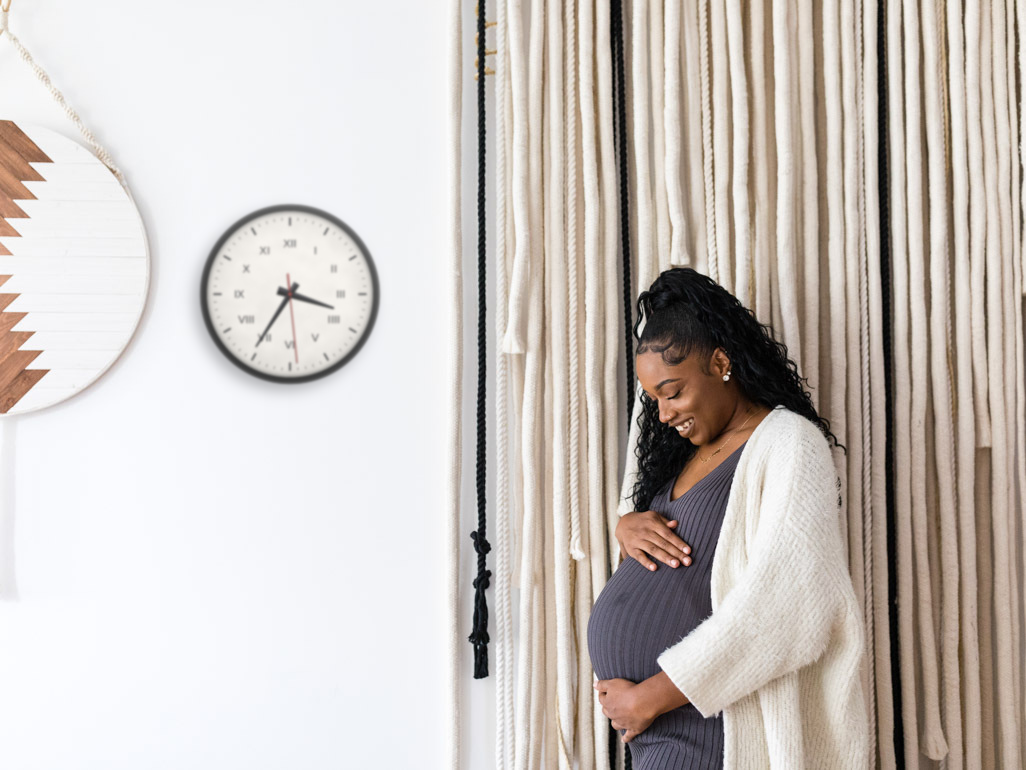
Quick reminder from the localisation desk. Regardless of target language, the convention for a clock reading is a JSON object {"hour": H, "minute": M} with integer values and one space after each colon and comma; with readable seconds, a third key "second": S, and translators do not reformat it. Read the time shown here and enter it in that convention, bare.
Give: {"hour": 3, "minute": 35, "second": 29}
